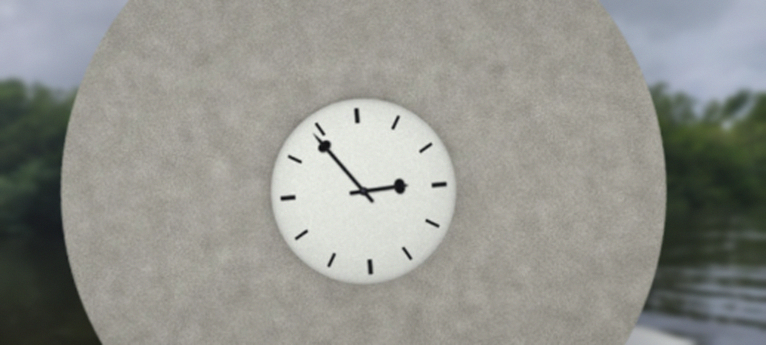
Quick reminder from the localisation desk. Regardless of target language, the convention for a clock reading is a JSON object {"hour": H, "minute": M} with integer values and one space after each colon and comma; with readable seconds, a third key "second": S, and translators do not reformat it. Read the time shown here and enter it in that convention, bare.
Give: {"hour": 2, "minute": 54}
